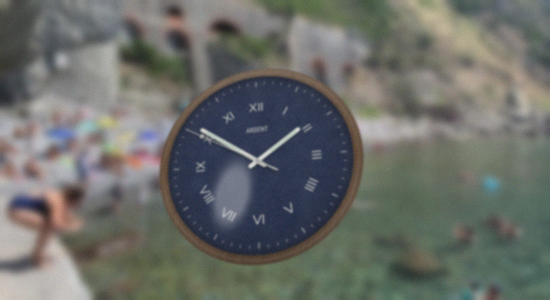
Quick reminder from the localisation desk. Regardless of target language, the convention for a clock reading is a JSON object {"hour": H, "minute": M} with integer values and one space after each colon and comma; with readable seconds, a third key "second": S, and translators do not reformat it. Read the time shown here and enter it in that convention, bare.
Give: {"hour": 1, "minute": 50, "second": 50}
